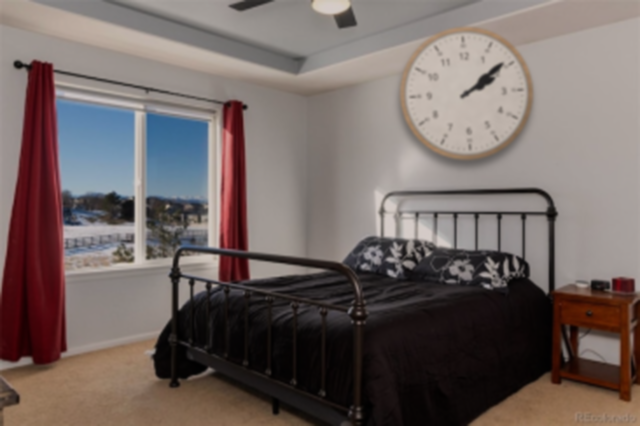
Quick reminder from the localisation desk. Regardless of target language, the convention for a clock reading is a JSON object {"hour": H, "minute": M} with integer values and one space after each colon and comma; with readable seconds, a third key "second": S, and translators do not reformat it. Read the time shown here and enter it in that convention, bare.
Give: {"hour": 2, "minute": 9}
